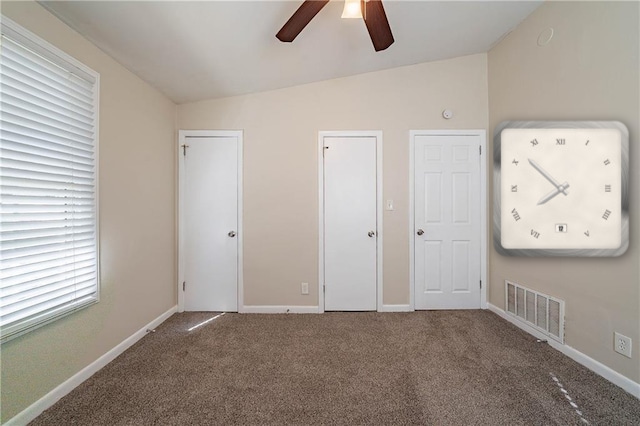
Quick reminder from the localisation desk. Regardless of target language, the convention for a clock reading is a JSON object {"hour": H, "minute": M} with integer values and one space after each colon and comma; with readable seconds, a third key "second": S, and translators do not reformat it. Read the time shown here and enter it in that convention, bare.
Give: {"hour": 7, "minute": 52}
